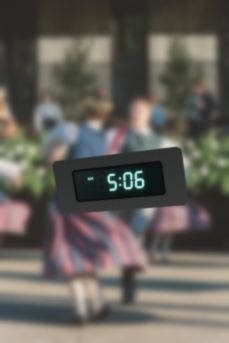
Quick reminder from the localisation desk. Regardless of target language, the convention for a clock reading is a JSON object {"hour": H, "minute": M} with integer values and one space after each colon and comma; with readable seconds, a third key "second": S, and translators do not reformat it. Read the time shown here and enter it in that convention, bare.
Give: {"hour": 5, "minute": 6}
